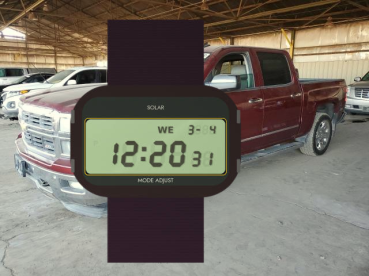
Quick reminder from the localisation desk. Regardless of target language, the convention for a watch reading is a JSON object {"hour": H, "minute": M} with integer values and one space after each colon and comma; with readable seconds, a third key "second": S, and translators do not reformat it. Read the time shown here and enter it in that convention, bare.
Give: {"hour": 12, "minute": 20, "second": 31}
